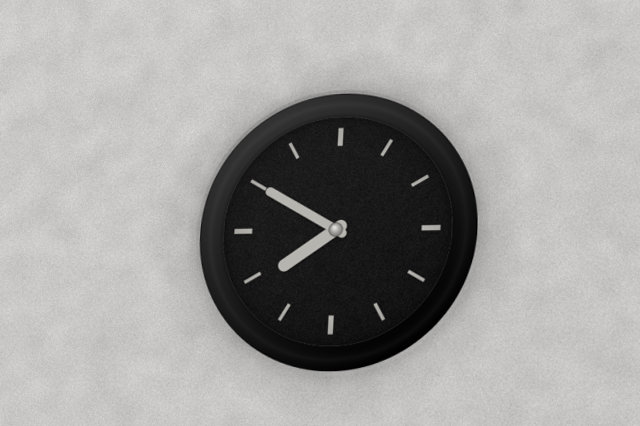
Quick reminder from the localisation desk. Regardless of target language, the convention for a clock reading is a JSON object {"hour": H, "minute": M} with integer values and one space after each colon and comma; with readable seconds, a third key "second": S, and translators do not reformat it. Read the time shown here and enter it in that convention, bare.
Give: {"hour": 7, "minute": 50}
